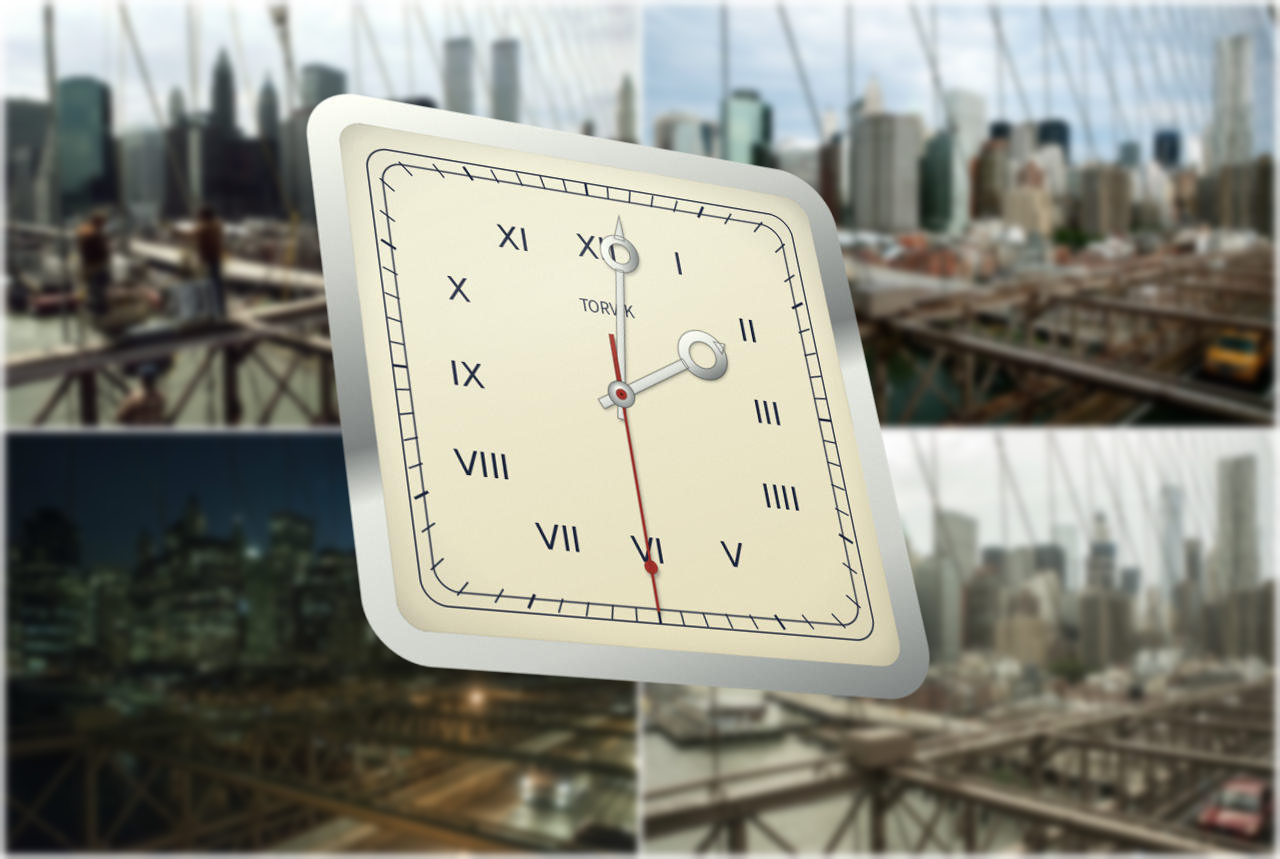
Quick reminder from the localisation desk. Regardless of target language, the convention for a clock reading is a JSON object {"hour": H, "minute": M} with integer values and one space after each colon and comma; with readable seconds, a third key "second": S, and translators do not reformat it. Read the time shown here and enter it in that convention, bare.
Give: {"hour": 2, "minute": 1, "second": 30}
